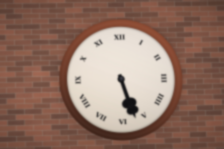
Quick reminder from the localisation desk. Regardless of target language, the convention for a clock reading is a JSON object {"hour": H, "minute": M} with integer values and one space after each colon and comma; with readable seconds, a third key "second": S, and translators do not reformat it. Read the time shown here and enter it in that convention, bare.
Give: {"hour": 5, "minute": 27}
